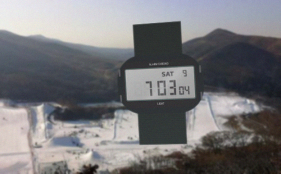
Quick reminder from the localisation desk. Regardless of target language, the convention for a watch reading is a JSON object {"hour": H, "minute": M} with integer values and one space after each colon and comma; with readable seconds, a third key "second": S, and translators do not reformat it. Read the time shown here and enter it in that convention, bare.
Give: {"hour": 7, "minute": 3, "second": 4}
